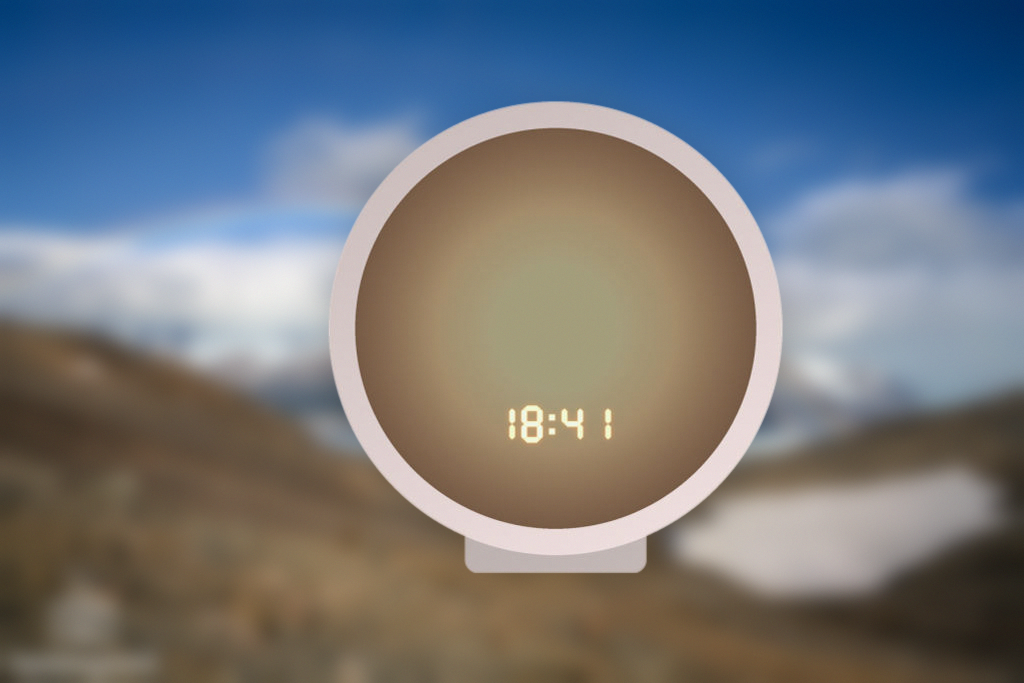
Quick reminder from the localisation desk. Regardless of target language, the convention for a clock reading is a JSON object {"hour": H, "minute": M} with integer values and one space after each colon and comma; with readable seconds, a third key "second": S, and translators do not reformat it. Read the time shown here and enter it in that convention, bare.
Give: {"hour": 18, "minute": 41}
